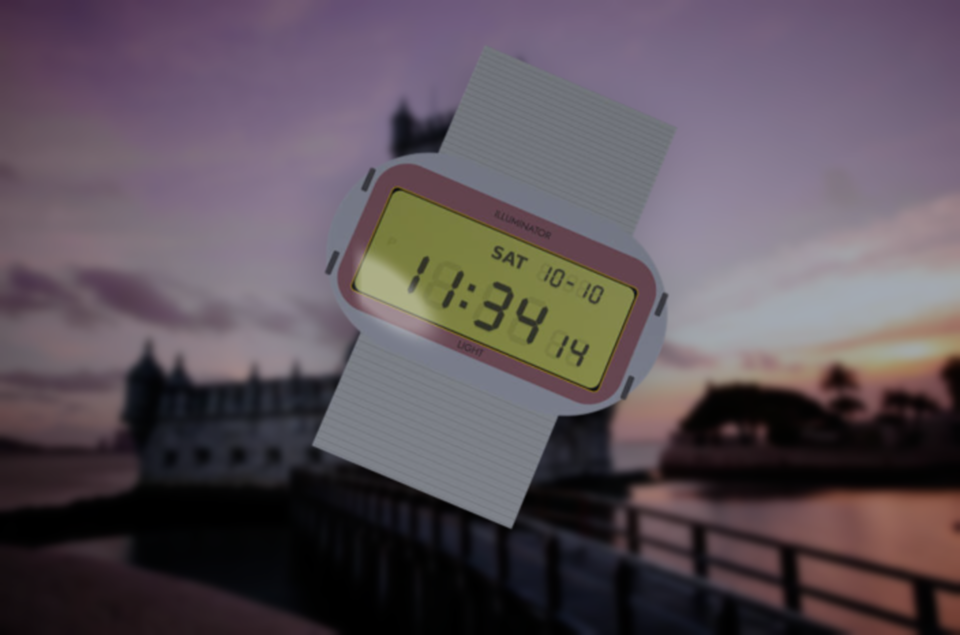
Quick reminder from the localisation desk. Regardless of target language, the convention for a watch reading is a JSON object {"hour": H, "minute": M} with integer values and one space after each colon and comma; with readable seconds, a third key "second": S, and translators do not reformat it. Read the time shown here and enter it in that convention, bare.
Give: {"hour": 11, "minute": 34, "second": 14}
